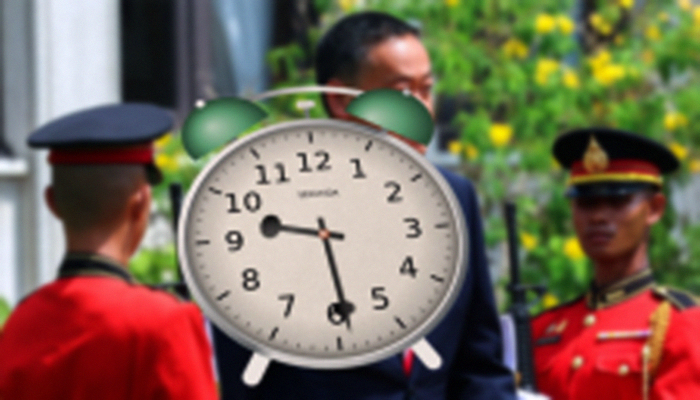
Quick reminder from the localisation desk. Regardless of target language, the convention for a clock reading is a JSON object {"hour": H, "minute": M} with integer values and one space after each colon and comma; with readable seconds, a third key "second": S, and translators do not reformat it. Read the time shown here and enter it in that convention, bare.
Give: {"hour": 9, "minute": 29}
